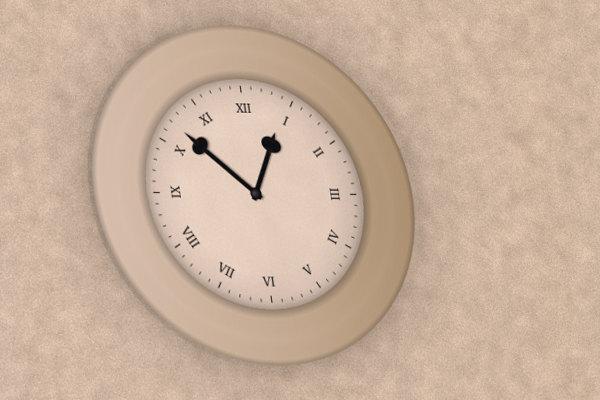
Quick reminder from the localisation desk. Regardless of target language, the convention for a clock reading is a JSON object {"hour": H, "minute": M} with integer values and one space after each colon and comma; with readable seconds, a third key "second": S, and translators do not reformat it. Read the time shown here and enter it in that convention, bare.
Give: {"hour": 12, "minute": 52}
